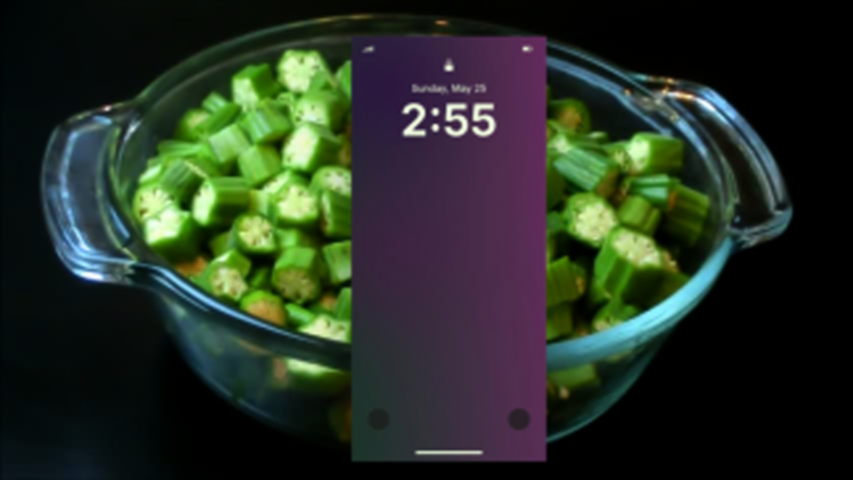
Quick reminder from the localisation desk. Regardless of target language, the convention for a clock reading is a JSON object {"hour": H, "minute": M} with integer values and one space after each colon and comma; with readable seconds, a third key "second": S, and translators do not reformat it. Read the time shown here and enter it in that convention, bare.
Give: {"hour": 2, "minute": 55}
